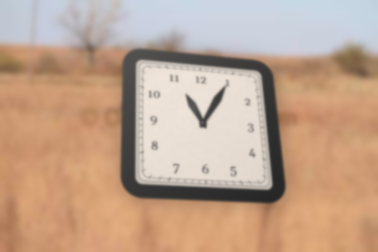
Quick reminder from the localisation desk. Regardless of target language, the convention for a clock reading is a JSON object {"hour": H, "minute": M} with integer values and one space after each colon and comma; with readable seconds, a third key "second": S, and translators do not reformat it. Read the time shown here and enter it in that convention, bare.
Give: {"hour": 11, "minute": 5}
